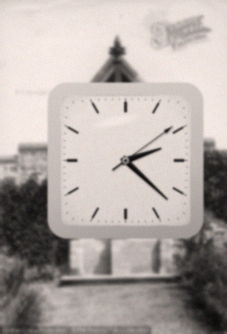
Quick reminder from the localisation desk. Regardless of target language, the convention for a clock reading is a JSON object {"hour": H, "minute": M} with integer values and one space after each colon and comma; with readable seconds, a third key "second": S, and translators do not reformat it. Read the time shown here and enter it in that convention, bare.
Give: {"hour": 2, "minute": 22, "second": 9}
